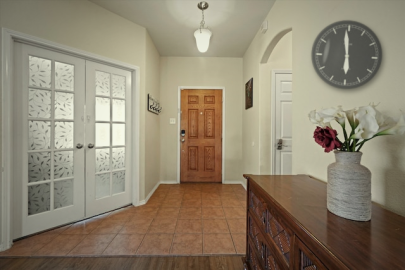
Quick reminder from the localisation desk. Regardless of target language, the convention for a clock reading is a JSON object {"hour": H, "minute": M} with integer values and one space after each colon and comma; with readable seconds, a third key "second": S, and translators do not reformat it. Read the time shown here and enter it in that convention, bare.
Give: {"hour": 5, "minute": 59}
